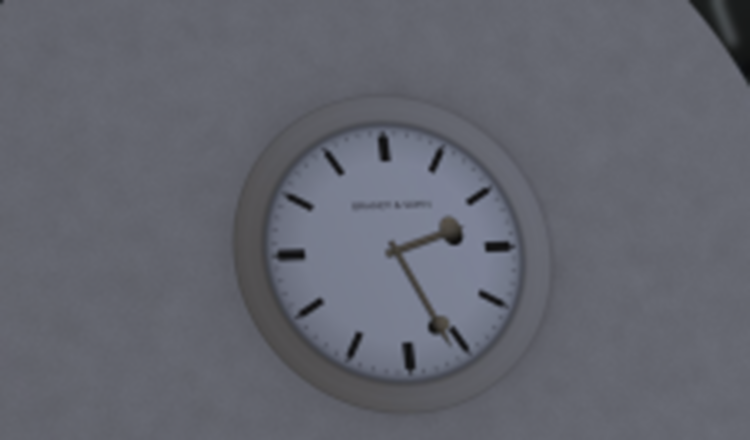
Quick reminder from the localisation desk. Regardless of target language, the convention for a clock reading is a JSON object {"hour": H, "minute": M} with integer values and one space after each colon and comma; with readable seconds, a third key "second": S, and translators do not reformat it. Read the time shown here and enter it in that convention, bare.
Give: {"hour": 2, "minute": 26}
